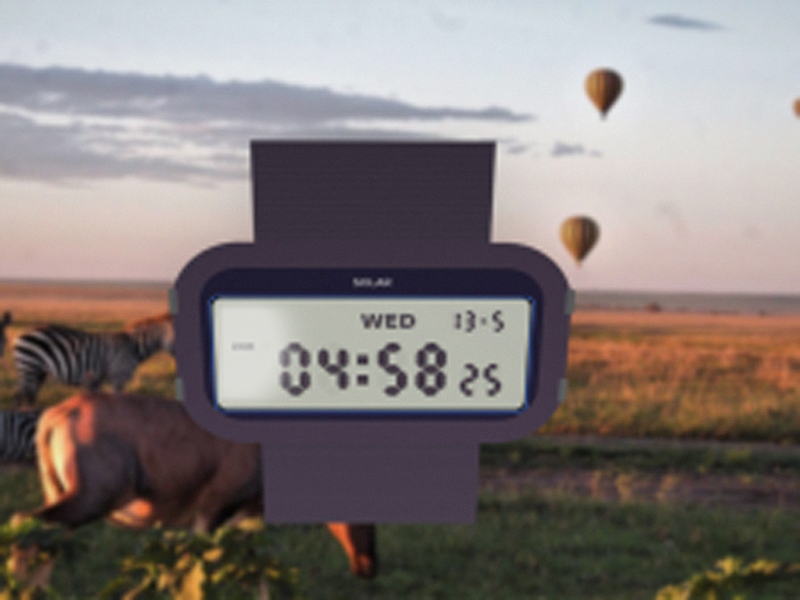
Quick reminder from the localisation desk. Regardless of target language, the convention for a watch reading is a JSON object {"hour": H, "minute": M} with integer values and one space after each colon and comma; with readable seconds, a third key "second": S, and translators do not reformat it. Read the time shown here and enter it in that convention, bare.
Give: {"hour": 4, "minute": 58, "second": 25}
